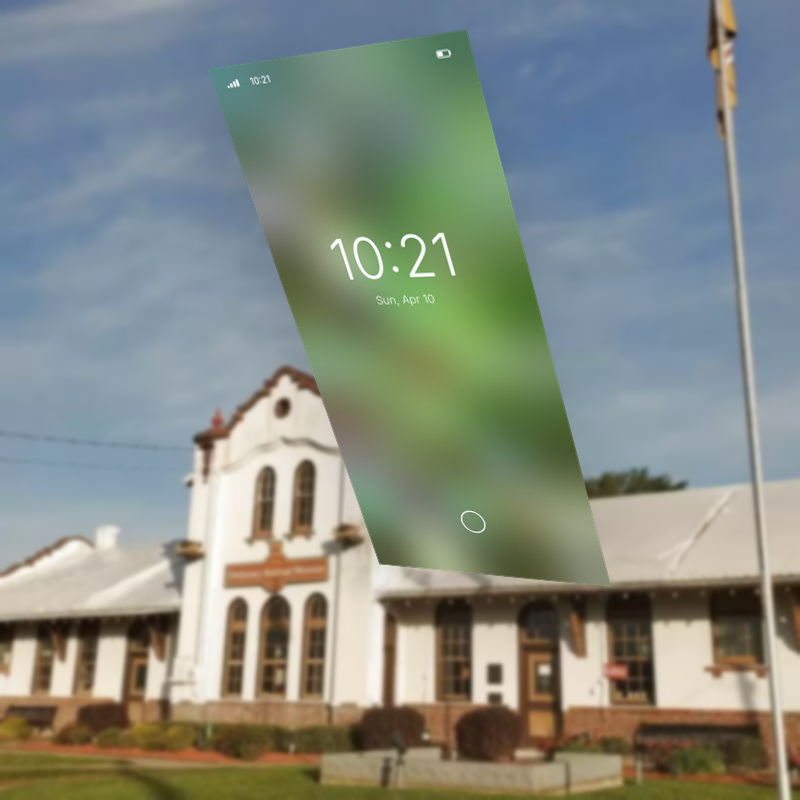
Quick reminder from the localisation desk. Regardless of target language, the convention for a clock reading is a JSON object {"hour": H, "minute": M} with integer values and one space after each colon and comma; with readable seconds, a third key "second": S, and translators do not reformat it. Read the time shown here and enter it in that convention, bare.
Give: {"hour": 10, "minute": 21}
